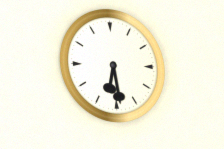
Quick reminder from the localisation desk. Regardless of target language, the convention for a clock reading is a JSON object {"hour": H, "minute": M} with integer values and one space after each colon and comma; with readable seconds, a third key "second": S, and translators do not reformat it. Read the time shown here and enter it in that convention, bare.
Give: {"hour": 6, "minute": 29}
